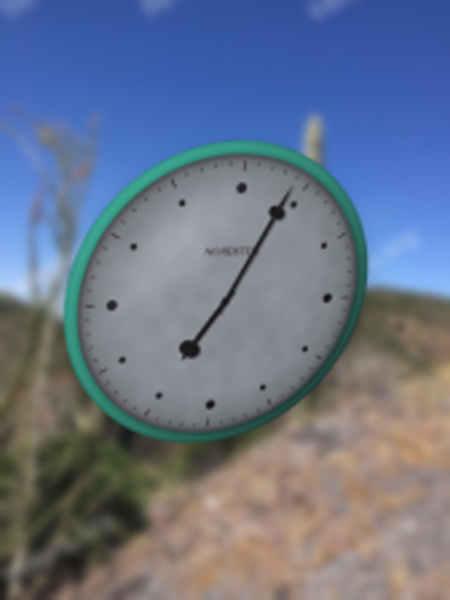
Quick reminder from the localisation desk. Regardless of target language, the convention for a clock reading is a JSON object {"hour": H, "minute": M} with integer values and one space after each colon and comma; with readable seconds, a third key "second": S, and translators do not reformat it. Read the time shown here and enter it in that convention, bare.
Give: {"hour": 7, "minute": 4}
